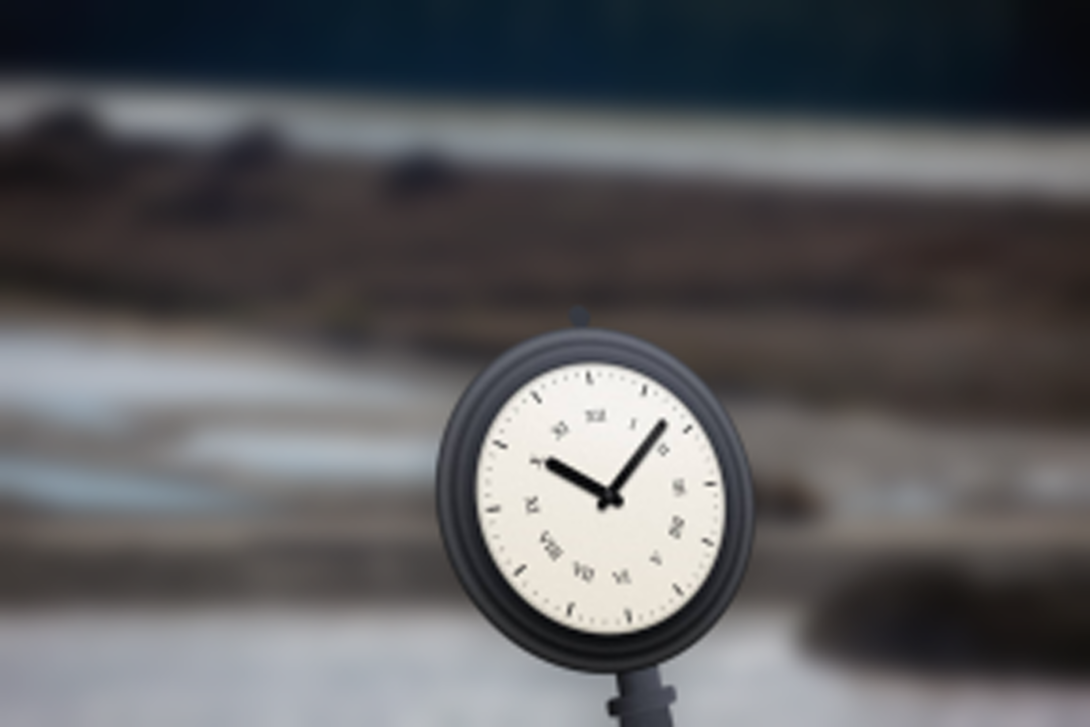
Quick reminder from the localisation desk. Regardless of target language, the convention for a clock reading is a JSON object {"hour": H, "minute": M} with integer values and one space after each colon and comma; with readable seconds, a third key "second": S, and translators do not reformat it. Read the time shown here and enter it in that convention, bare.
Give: {"hour": 10, "minute": 8}
